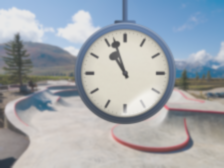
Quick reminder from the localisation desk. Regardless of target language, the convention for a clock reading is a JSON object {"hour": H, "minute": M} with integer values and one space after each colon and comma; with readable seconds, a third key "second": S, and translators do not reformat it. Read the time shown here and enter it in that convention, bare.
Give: {"hour": 10, "minute": 57}
